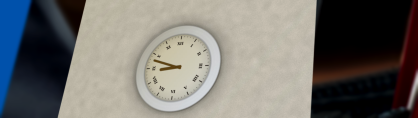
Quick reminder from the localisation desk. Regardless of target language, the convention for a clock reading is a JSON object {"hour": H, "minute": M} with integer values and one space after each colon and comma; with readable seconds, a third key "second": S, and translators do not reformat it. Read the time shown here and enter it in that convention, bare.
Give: {"hour": 8, "minute": 48}
